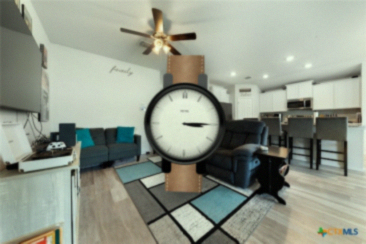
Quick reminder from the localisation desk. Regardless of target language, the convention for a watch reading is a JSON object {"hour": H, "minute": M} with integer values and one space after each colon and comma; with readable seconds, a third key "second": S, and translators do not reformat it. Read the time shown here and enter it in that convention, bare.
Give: {"hour": 3, "minute": 15}
